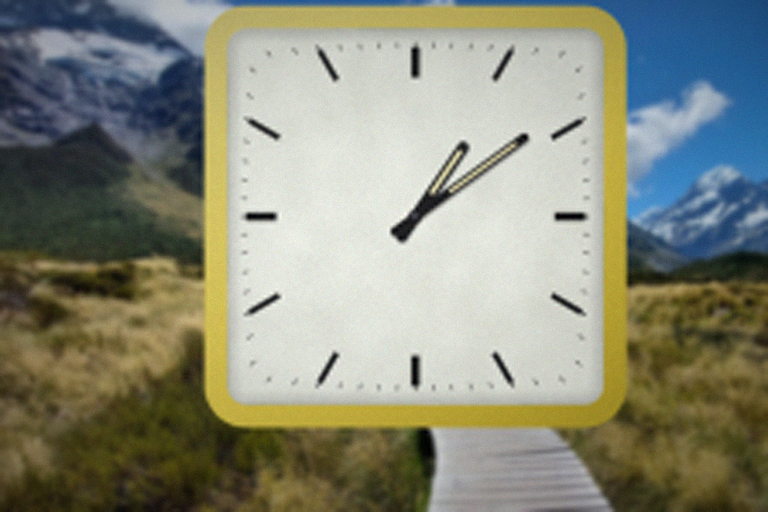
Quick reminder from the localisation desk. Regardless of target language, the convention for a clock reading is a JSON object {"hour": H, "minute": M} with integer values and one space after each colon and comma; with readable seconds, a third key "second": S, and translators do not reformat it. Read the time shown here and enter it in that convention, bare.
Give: {"hour": 1, "minute": 9}
